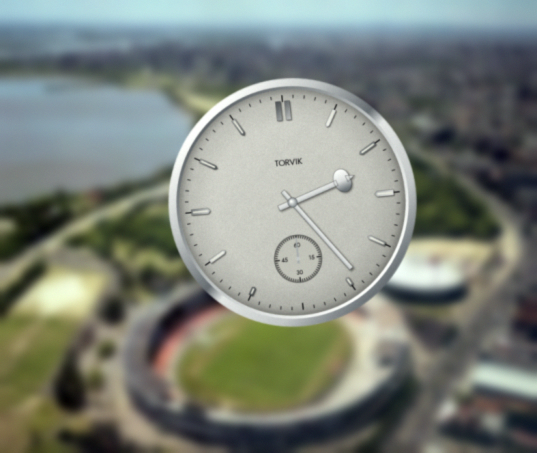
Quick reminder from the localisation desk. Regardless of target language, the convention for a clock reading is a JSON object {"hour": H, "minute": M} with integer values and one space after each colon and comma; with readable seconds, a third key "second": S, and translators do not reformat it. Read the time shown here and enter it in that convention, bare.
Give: {"hour": 2, "minute": 24}
